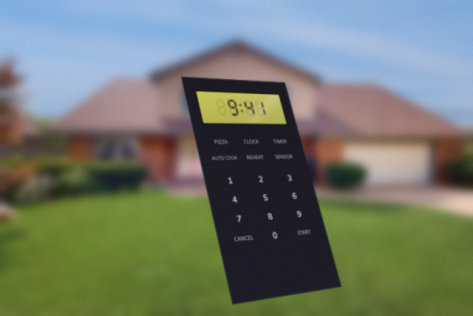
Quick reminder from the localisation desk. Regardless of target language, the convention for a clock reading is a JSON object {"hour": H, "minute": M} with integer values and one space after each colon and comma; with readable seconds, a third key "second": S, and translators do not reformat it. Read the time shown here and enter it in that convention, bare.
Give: {"hour": 9, "minute": 41}
